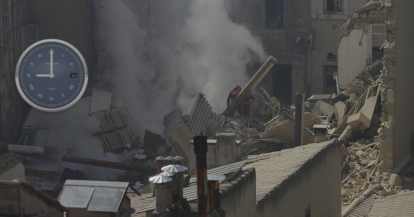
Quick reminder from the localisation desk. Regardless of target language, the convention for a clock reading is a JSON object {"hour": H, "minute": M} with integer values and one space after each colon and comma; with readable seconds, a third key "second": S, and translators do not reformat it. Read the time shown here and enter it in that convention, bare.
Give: {"hour": 9, "minute": 0}
